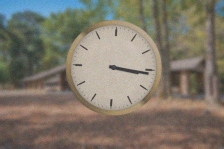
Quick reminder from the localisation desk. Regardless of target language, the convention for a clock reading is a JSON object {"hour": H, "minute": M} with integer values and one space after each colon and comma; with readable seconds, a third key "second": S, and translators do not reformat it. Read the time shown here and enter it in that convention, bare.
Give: {"hour": 3, "minute": 16}
